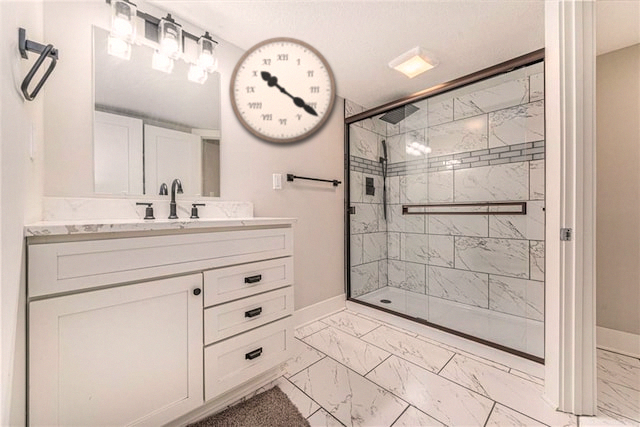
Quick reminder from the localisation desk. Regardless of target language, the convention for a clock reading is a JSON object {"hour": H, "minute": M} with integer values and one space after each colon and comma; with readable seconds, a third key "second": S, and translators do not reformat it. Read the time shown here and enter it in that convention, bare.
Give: {"hour": 10, "minute": 21}
